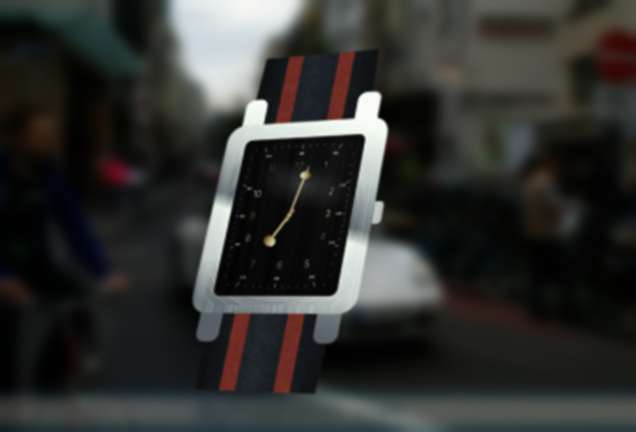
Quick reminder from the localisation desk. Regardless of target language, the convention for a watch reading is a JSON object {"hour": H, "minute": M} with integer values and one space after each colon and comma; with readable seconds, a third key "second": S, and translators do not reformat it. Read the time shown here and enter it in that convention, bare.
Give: {"hour": 7, "minute": 2}
